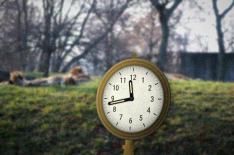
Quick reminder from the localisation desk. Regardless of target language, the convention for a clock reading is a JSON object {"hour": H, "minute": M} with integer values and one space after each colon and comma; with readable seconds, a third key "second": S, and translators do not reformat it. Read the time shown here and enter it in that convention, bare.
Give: {"hour": 11, "minute": 43}
